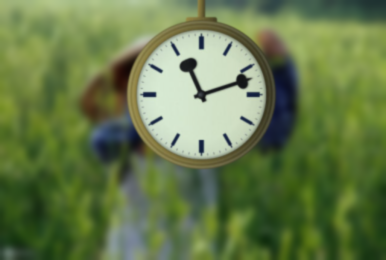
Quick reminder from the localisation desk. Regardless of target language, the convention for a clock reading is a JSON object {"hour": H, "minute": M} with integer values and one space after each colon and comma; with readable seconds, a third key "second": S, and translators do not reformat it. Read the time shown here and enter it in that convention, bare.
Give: {"hour": 11, "minute": 12}
